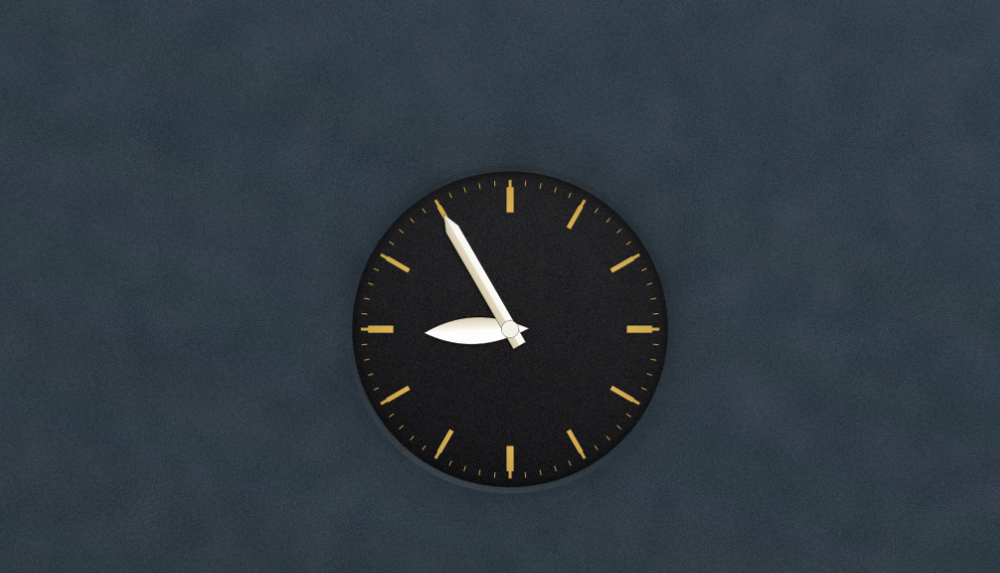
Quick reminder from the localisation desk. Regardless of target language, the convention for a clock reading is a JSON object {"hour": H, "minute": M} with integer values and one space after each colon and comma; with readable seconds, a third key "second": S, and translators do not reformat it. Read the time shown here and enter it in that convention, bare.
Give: {"hour": 8, "minute": 55}
